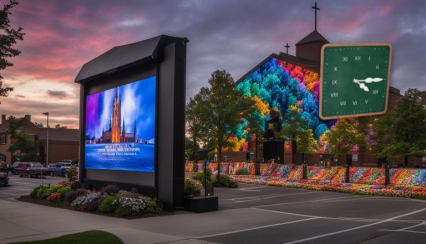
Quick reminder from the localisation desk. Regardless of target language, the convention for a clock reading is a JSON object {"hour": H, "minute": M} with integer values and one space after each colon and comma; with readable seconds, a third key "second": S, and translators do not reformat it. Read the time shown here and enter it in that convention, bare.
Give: {"hour": 4, "minute": 15}
